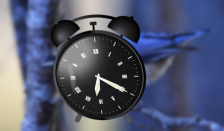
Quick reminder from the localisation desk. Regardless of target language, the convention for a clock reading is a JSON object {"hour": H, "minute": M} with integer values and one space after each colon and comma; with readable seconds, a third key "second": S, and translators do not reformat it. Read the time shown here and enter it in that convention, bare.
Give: {"hour": 6, "minute": 20}
